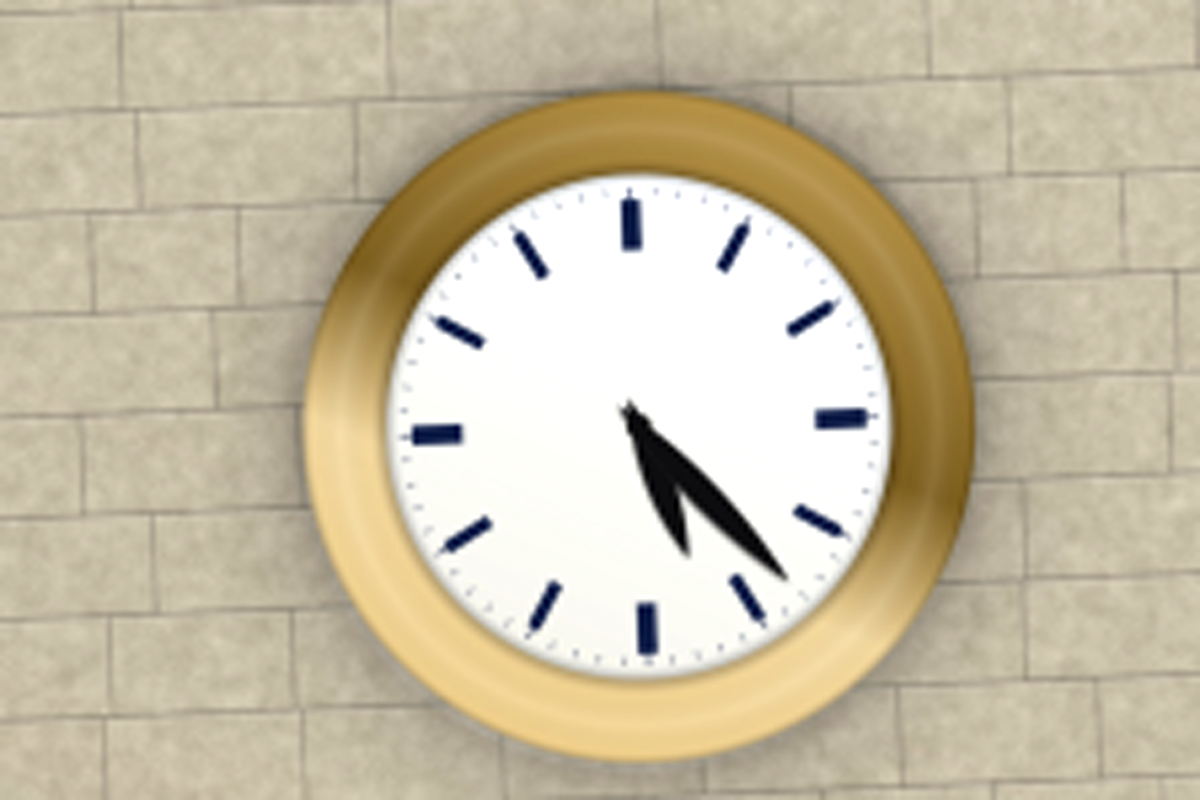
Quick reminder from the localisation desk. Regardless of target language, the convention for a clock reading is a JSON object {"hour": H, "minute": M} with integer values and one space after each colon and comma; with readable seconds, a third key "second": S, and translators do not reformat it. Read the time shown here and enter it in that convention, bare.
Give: {"hour": 5, "minute": 23}
